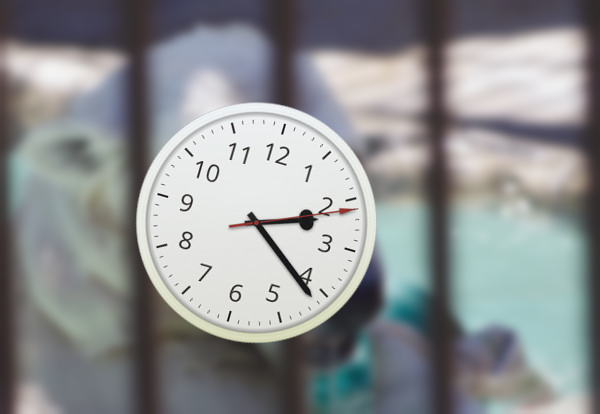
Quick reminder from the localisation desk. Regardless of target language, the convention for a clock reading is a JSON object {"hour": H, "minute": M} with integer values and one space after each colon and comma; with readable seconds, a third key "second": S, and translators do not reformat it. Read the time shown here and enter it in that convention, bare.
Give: {"hour": 2, "minute": 21, "second": 11}
